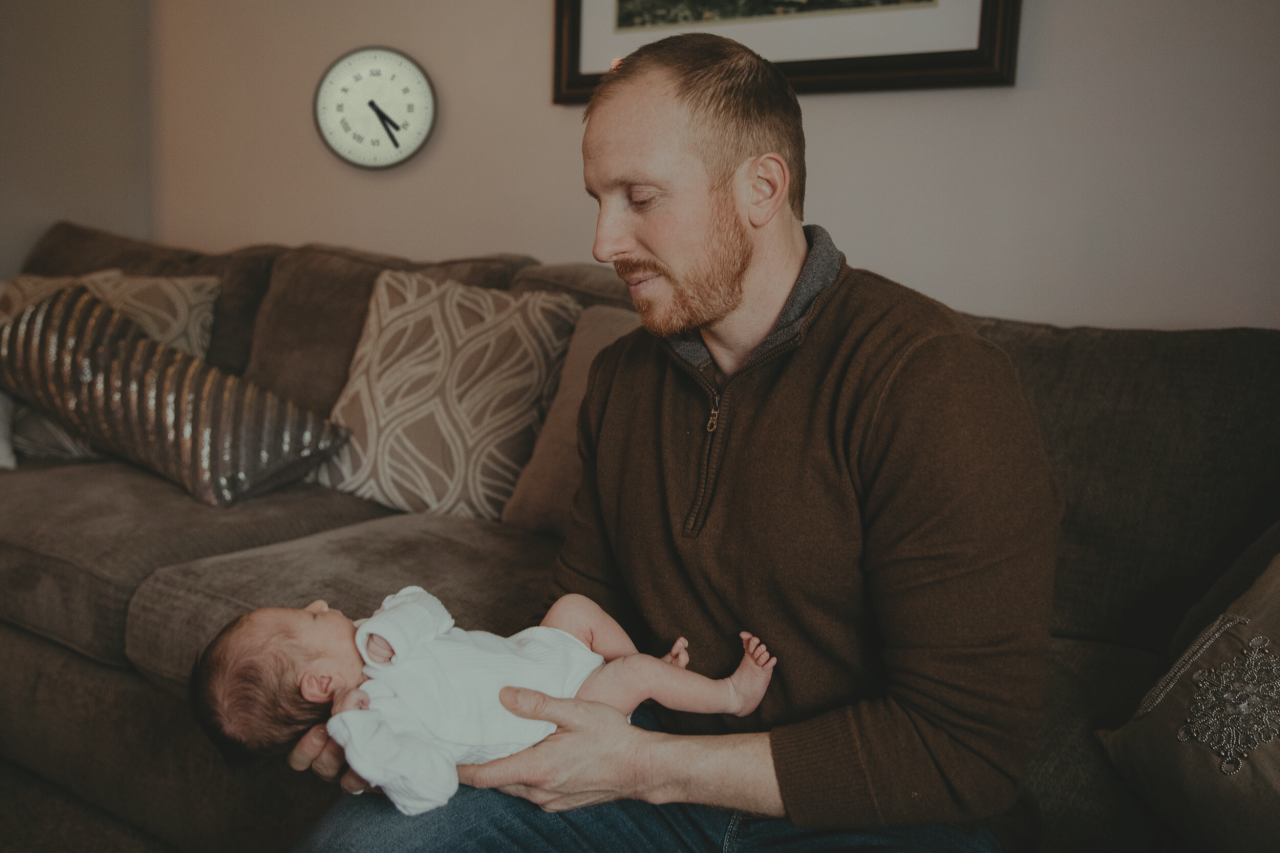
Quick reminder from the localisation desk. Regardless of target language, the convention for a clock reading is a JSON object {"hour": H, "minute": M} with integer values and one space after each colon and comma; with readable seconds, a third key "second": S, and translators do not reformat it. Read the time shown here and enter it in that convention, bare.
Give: {"hour": 4, "minute": 25}
